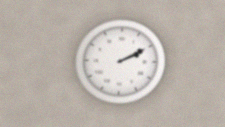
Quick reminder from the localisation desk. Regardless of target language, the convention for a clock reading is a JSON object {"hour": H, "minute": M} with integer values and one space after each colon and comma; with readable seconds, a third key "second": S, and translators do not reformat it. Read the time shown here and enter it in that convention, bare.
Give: {"hour": 2, "minute": 10}
